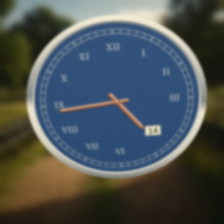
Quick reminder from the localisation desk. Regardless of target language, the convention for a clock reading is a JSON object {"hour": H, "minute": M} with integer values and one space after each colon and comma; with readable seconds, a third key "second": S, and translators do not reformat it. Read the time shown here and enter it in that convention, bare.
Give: {"hour": 4, "minute": 44}
